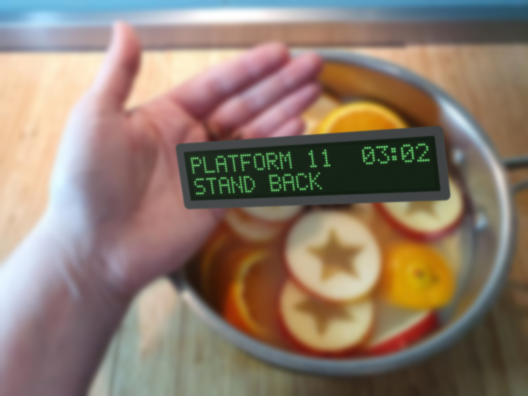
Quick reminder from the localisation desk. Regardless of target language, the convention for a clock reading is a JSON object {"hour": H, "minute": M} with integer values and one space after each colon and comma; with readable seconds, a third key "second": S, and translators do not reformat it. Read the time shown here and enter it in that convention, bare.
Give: {"hour": 3, "minute": 2}
